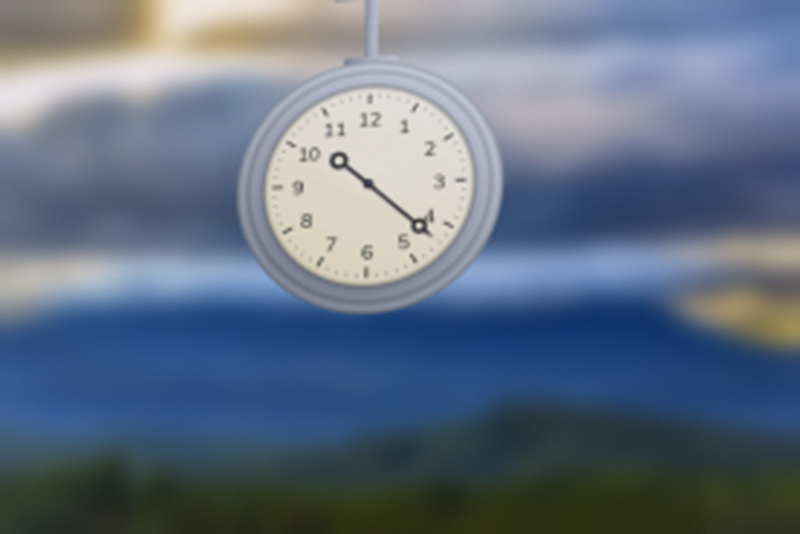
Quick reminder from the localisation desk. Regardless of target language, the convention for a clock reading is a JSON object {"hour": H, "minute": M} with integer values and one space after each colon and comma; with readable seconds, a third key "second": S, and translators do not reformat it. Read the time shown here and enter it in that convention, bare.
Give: {"hour": 10, "minute": 22}
